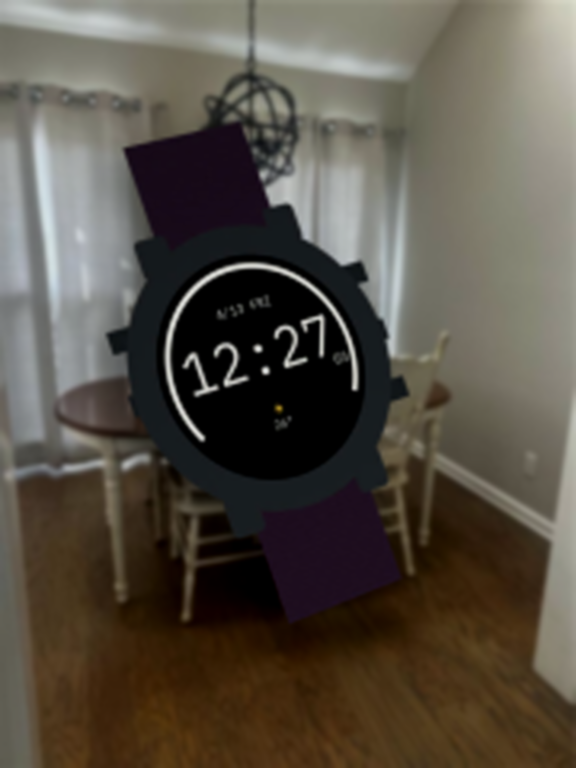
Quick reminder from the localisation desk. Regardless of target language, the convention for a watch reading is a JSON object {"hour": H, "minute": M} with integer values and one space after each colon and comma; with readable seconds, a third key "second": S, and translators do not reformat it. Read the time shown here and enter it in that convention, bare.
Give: {"hour": 12, "minute": 27}
